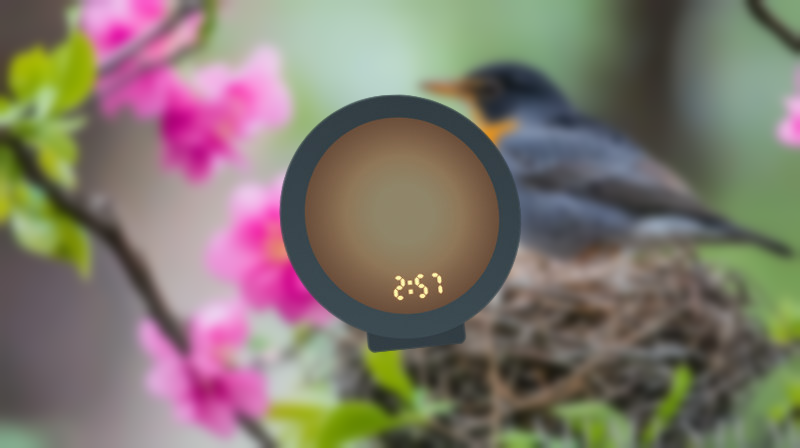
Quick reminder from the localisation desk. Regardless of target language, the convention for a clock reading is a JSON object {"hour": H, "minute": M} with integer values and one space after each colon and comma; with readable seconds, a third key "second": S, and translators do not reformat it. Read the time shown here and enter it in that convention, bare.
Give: {"hour": 2, "minute": 57}
